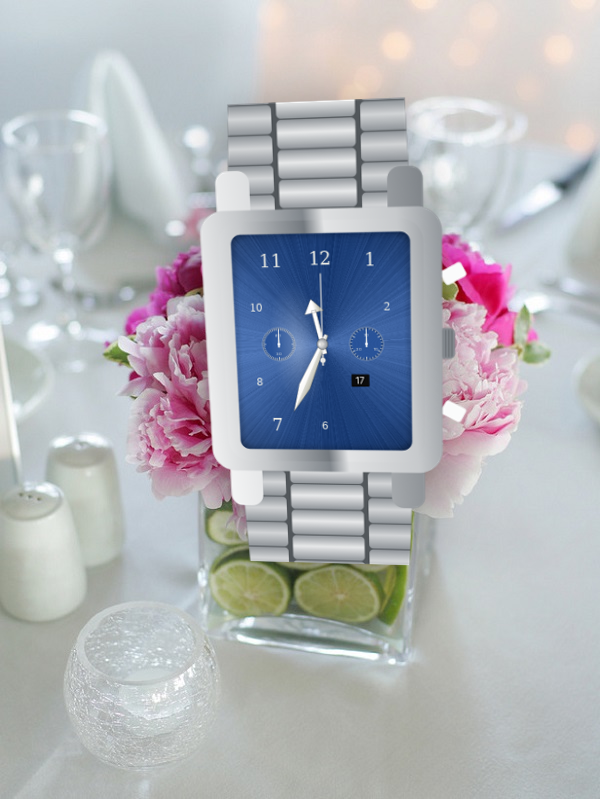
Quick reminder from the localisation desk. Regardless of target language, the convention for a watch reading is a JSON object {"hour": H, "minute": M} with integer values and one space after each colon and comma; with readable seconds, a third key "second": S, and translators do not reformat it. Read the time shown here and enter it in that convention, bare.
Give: {"hour": 11, "minute": 34}
